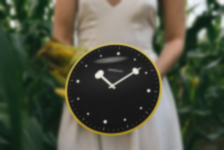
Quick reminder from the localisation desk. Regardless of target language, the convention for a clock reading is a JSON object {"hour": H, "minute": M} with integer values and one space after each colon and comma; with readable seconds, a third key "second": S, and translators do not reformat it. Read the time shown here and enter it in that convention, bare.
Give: {"hour": 10, "minute": 8}
